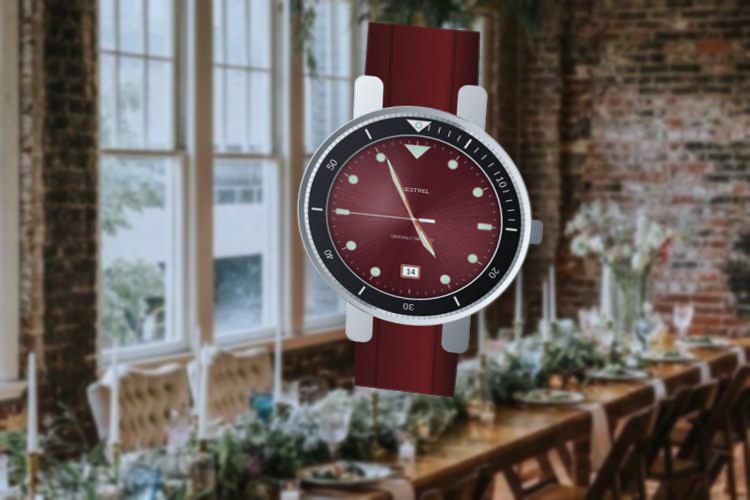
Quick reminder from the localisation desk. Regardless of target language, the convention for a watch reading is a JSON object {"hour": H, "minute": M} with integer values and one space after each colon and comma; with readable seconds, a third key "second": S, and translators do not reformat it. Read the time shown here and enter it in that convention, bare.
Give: {"hour": 4, "minute": 55, "second": 45}
